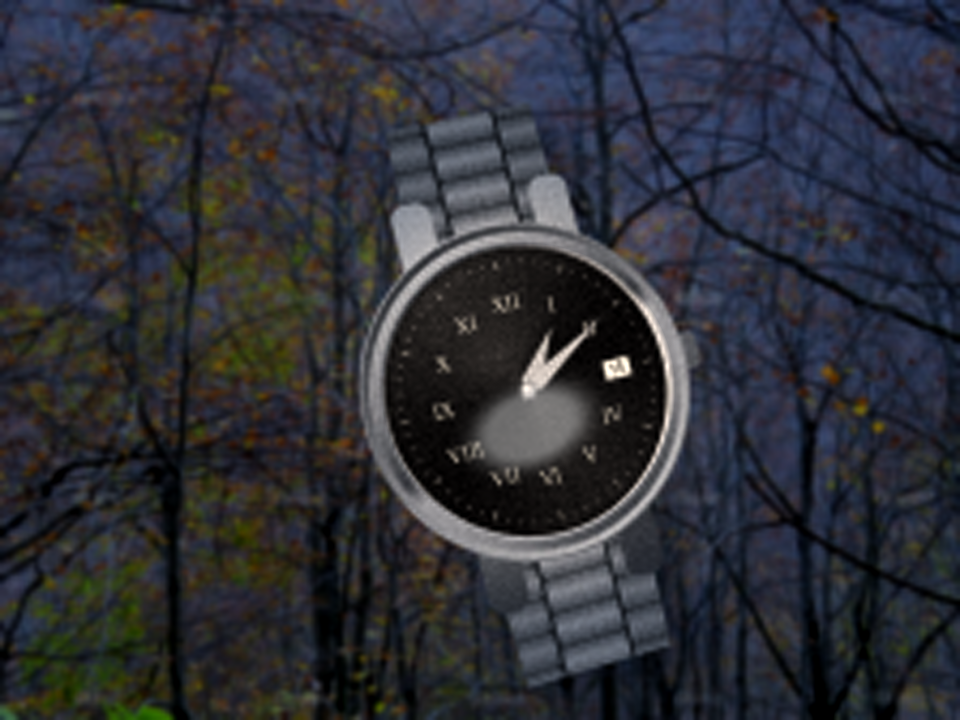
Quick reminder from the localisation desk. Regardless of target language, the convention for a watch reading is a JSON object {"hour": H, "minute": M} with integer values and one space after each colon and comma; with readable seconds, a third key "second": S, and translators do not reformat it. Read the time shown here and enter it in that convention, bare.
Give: {"hour": 1, "minute": 10}
